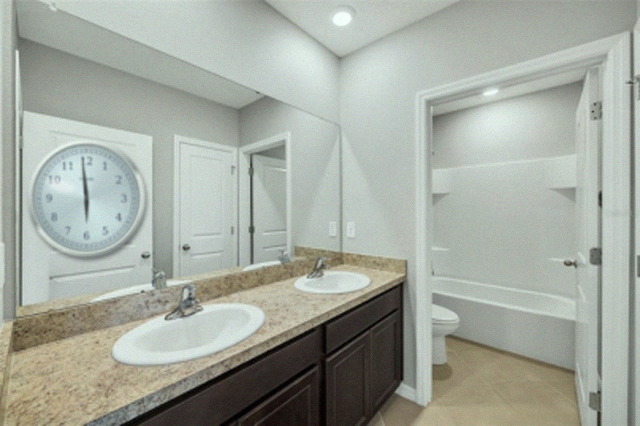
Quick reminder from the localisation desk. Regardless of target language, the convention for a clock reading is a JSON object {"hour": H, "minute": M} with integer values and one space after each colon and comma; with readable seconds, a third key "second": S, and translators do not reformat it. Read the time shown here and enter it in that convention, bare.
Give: {"hour": 5, "minute": 59}
